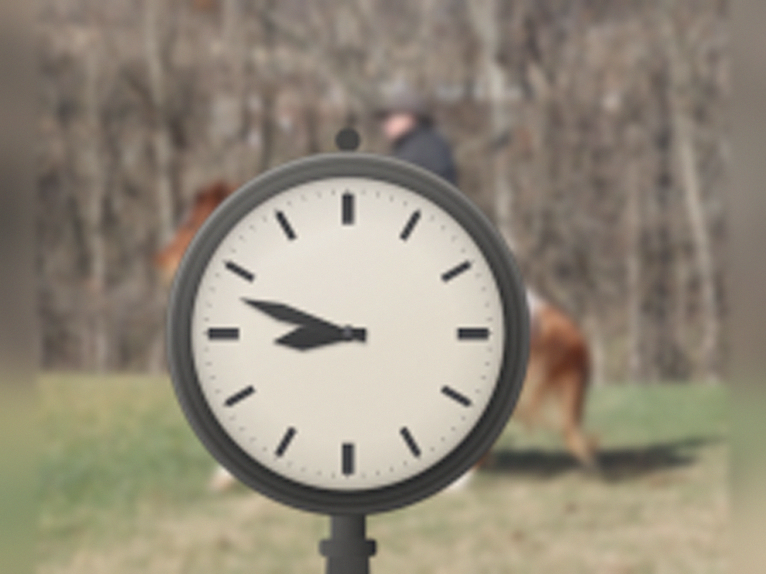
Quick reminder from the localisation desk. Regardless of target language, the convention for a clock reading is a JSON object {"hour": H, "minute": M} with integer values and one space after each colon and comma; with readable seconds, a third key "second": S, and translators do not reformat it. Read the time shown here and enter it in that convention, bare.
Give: {"hour": 8, "minute": 48}
